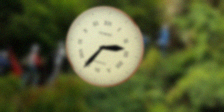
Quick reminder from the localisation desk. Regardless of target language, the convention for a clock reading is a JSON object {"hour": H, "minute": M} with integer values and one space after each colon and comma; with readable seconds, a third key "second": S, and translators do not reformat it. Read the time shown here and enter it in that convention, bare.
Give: {"hour": 2, "minute": 35}
